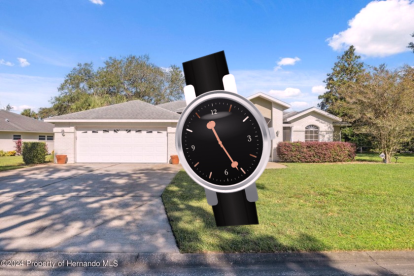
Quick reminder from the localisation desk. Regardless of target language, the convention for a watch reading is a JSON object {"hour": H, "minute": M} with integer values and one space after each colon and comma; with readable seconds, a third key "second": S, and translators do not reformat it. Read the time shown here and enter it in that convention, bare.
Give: {"hour": 11, "minute": 26}
